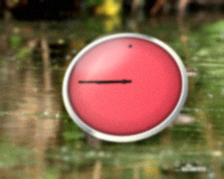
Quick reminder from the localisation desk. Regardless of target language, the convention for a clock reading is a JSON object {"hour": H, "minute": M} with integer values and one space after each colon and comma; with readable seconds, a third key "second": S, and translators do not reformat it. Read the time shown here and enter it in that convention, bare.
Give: {"hour": 8, "minute": 44}
